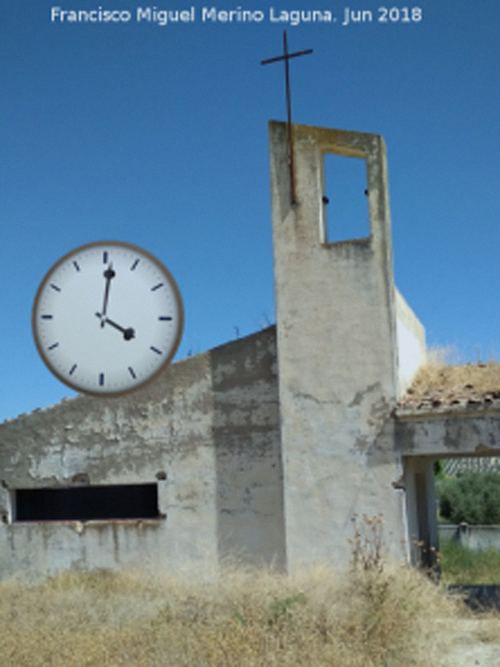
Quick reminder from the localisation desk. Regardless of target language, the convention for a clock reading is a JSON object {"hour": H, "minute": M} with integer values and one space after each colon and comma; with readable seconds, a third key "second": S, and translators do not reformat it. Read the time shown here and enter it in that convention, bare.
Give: {"hour": 4, "minute": 1}
